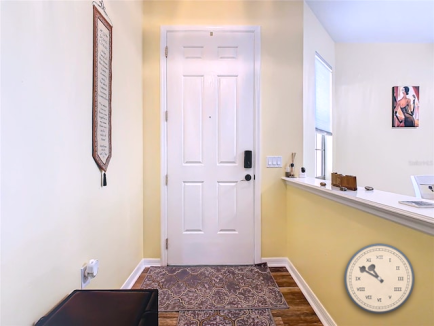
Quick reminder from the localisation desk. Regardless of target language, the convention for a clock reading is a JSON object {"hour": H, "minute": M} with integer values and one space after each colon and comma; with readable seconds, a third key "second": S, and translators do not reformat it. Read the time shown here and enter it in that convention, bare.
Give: {"hour": 10, "minute": 50}
